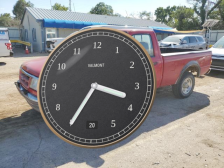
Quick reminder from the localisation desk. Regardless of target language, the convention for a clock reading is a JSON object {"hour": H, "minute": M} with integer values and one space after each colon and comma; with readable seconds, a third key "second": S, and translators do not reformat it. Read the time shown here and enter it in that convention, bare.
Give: {"hour": 3, "minute": 35}
